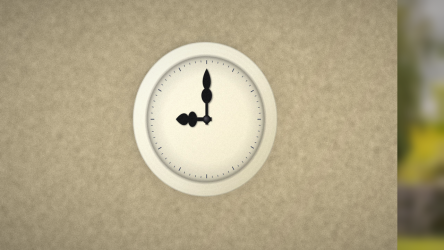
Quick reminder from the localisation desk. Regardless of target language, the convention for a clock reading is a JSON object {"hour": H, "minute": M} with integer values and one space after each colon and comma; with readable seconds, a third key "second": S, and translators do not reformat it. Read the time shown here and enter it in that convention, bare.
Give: {"hour": 9, "minute": 0}
